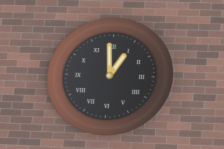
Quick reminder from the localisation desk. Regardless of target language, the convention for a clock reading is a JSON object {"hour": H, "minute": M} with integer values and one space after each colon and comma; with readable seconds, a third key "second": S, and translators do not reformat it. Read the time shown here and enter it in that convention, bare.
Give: {"hour": 12, "minute": 59}
